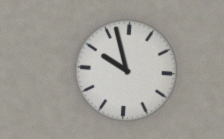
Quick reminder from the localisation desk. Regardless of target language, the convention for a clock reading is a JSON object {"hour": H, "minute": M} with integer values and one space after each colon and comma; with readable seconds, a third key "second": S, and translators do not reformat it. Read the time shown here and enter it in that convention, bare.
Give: {"hour": 9, "minute": 57}
